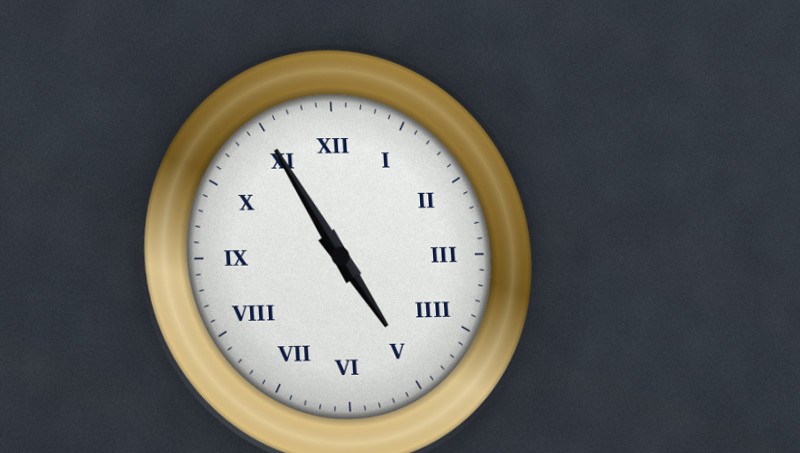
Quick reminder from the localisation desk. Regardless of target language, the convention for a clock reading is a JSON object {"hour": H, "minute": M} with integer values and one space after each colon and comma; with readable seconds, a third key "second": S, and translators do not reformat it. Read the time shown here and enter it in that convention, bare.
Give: {"hour": 4, "minute": 55}
